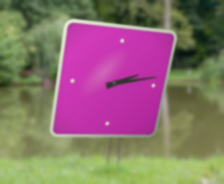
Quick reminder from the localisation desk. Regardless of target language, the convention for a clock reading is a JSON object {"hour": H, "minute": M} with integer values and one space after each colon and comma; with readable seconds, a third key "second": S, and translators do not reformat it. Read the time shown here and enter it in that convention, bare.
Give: {"hour": 2, "minute": 13}
